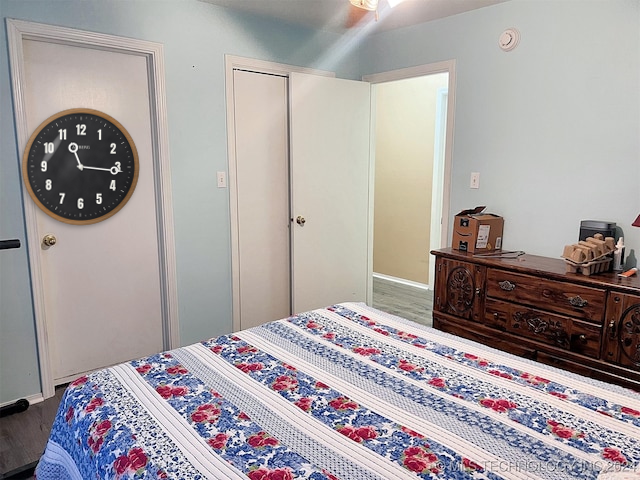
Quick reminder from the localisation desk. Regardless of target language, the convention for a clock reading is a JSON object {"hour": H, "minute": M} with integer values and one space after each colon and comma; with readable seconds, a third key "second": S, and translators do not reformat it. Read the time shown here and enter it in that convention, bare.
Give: {"hour": 11, "minute": 16}
